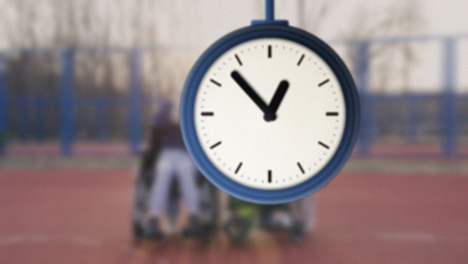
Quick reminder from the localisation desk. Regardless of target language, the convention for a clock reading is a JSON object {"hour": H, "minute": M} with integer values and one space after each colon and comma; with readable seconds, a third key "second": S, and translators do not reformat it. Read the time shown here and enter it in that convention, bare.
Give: {"hour": 12, "minute": 53}
